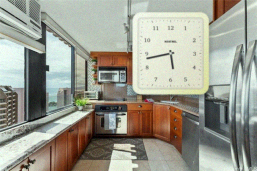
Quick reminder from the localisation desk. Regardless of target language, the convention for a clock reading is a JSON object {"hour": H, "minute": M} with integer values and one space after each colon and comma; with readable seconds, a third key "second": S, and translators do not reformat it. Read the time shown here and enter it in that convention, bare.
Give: {"hour": 5, "minute": 43}
